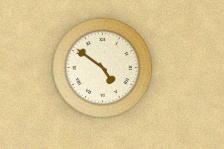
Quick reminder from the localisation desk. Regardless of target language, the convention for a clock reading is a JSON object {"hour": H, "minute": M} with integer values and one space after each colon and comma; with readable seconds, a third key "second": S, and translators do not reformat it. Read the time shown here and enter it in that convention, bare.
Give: {"hour": 4, "minute": 51}
